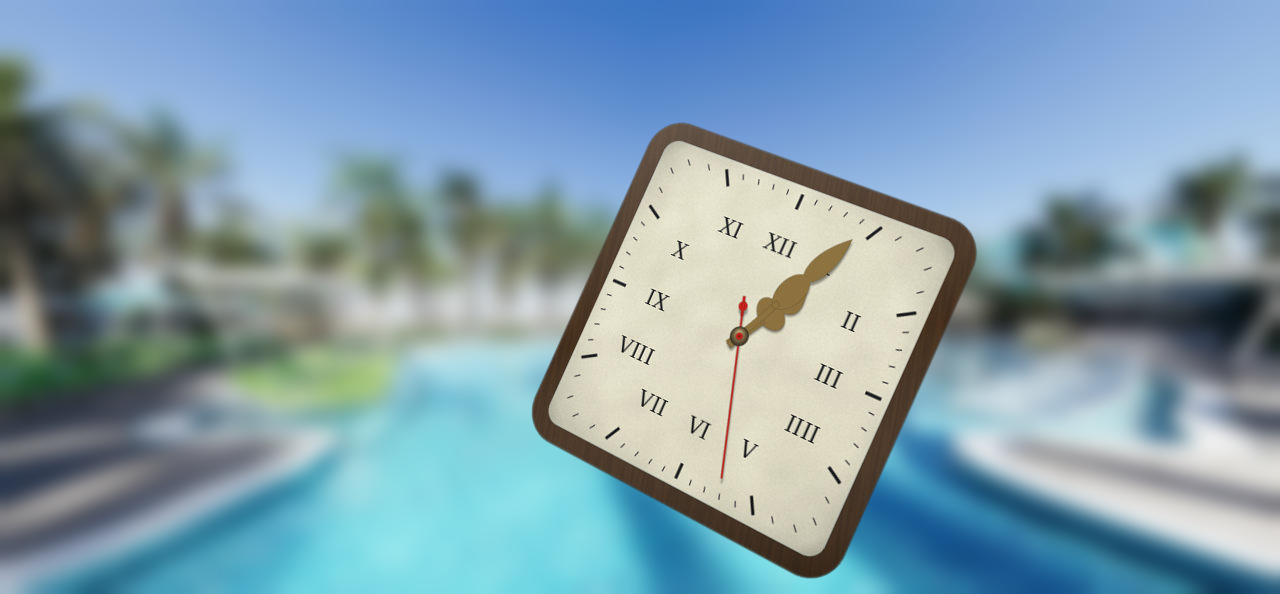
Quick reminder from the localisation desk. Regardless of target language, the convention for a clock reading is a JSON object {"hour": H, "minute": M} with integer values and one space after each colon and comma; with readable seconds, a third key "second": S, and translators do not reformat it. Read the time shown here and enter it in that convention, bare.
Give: {"hour": 1, "minute": 4, "second": 27}
